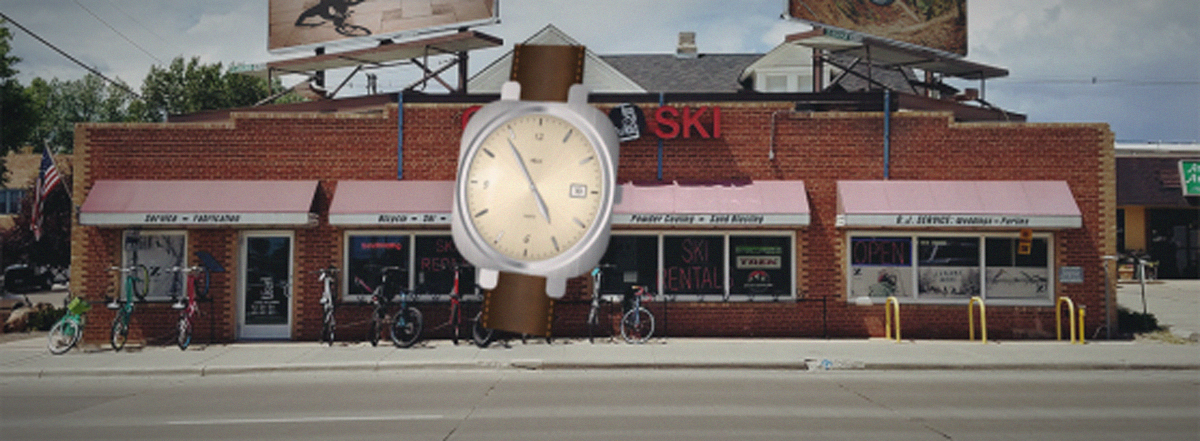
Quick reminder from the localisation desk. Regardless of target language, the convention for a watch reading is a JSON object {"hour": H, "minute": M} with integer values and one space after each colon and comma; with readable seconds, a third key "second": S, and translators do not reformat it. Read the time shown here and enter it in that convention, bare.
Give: {"hour": 4, "minute": 54}
